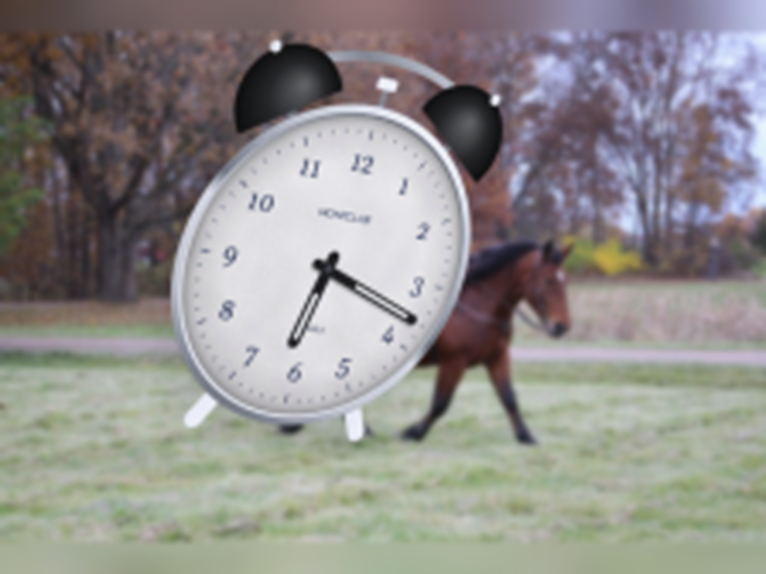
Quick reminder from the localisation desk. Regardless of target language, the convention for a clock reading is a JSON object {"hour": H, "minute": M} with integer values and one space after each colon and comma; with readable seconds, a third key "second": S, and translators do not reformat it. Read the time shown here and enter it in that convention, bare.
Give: {"hour": 6, "minute": 18}
